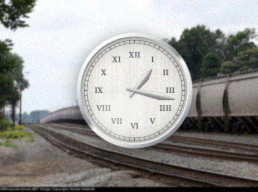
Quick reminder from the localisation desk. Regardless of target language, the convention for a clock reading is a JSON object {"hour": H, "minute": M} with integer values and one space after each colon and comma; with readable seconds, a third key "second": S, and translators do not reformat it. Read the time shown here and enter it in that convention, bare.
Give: {"hour": 1, "minute": 17}
